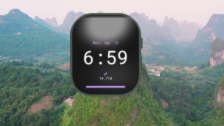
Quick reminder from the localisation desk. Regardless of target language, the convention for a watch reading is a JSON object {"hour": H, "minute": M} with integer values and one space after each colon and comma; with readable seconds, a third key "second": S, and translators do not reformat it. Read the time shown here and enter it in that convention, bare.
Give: {"hour": 6, "minute": 59}
